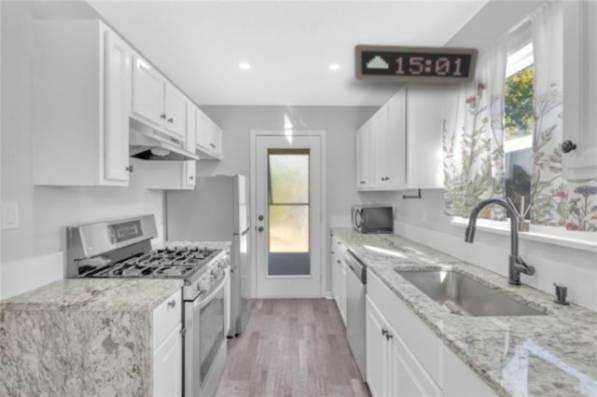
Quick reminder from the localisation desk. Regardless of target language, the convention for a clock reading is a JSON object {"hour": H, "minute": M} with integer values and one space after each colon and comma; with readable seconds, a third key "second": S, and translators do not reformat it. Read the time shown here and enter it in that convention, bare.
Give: {"hour": 15, "minute": 1}
